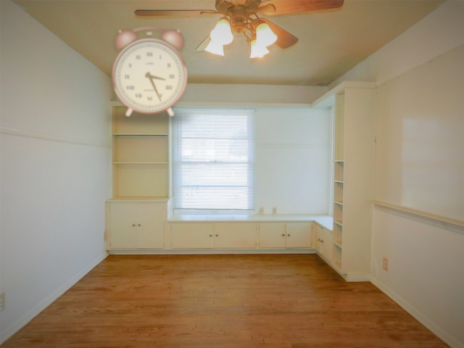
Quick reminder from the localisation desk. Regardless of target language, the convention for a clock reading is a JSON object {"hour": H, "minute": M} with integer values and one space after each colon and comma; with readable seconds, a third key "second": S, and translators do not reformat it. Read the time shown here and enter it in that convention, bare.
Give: {"hour": 3, "minute": 26}
